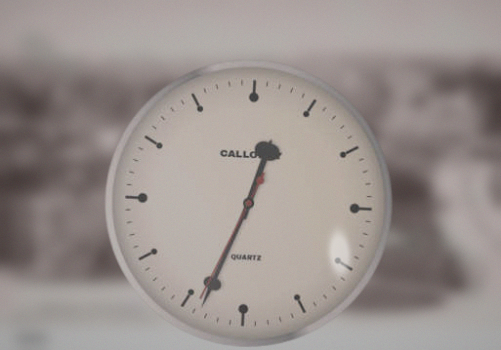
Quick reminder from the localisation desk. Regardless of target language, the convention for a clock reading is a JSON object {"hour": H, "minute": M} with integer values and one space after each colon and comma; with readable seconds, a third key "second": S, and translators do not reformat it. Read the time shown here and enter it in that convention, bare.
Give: {"hour": 12, "minute": 33, "second": 34}
